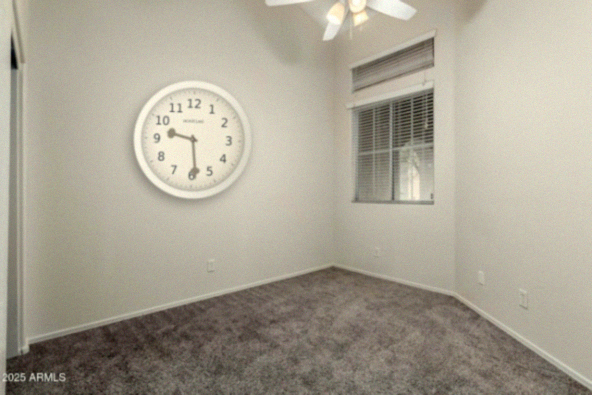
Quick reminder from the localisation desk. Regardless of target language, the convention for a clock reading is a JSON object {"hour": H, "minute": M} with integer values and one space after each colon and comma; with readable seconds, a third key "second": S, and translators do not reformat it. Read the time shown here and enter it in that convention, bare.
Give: {"hour": 9, "minute": 29}
